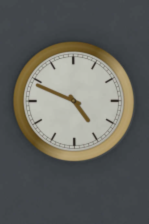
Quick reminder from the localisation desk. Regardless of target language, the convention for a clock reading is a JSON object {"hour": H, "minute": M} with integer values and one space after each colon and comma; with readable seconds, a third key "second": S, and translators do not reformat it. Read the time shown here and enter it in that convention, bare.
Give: {"hour": 4, "minute": 49}
